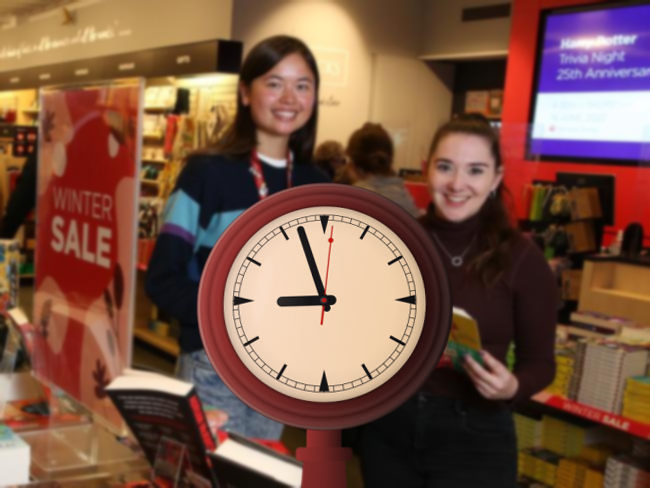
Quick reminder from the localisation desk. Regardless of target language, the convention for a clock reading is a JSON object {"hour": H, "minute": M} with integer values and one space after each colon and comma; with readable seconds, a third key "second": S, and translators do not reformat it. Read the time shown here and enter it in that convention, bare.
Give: {"hour": 8, "minute": 57, "second": 1}
